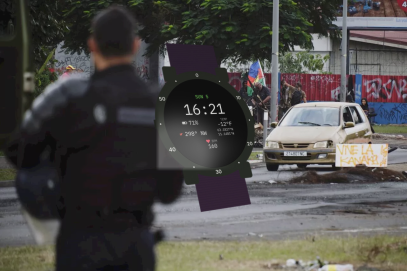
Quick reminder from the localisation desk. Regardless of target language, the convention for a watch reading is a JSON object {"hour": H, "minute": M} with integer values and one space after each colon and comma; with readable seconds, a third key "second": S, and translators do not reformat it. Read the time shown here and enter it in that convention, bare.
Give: {"hour": 16, "minute": 21}
